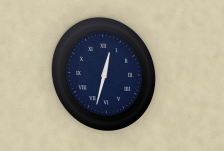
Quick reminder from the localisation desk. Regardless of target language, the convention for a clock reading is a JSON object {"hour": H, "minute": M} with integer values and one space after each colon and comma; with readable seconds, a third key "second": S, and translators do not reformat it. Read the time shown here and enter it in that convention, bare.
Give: {"hour": 12, "minute": 33}
